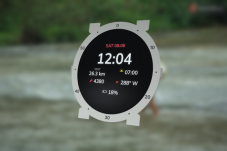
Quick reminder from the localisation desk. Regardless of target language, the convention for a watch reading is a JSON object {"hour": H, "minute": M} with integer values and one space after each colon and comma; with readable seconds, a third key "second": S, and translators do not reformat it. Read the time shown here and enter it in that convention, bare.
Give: {"hour": 12, "minute": 4}
